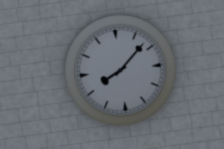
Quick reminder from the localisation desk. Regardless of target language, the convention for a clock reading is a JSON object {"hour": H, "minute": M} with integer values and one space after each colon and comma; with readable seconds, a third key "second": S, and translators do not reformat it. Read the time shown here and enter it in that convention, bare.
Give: {"hour": 8, "minute": 8}
